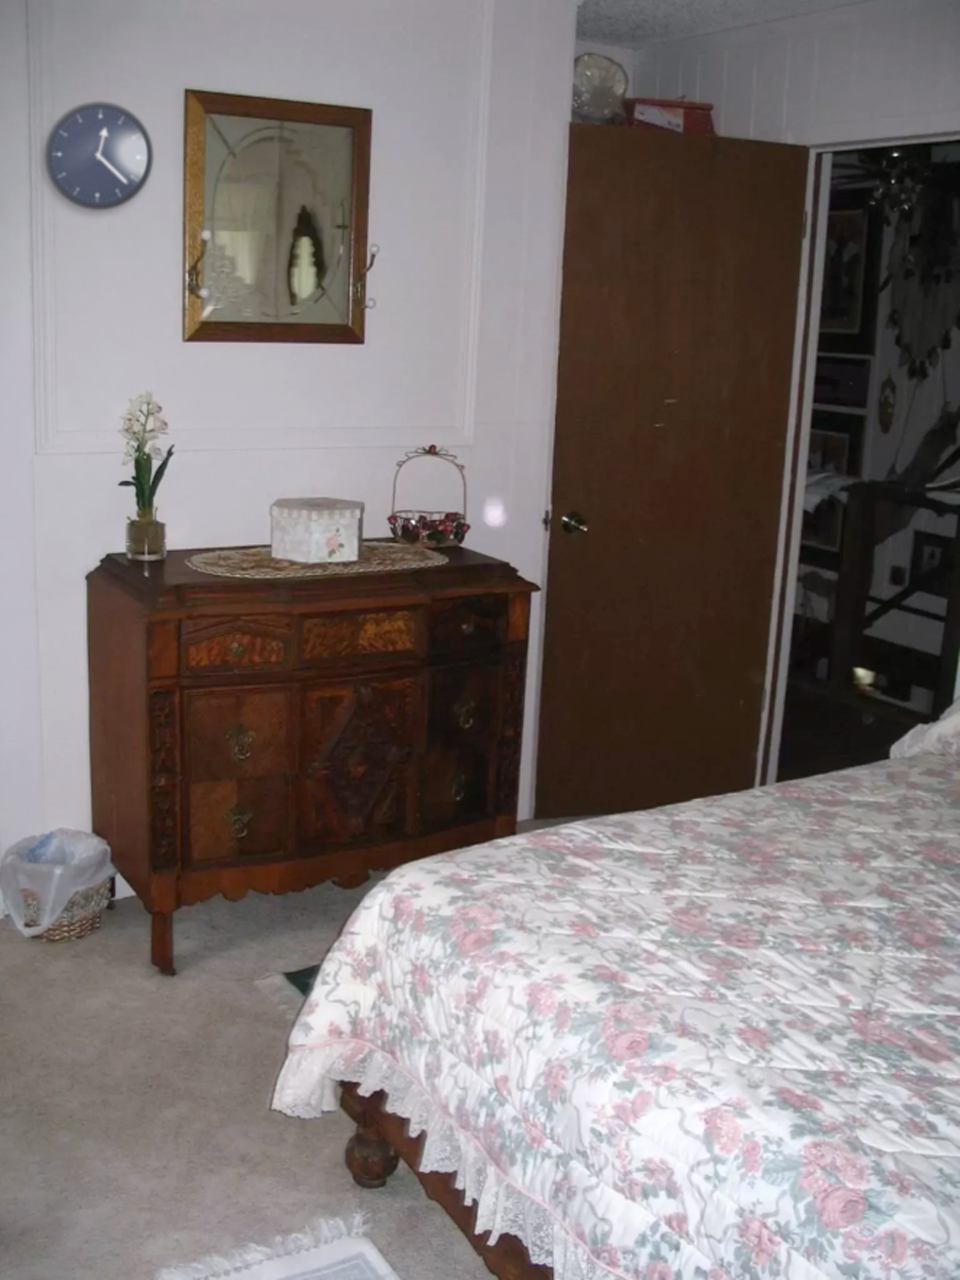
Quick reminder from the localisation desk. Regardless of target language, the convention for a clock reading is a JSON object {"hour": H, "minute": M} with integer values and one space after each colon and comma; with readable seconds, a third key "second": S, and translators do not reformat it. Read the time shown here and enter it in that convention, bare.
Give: {"hour": 12, "minute": 22}
